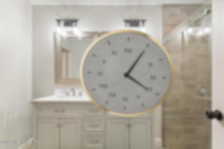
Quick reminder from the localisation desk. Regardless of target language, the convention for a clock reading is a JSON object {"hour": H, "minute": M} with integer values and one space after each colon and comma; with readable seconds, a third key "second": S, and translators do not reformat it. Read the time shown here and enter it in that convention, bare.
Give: {"hour": 4, "minute": 5}
